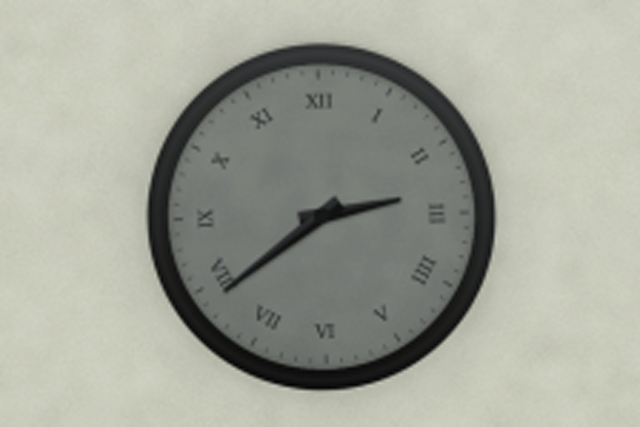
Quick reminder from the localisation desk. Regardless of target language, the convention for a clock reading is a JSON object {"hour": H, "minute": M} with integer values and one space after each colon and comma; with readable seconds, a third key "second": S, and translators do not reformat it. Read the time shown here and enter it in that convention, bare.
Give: {"hour": 2, "minute": 39}
